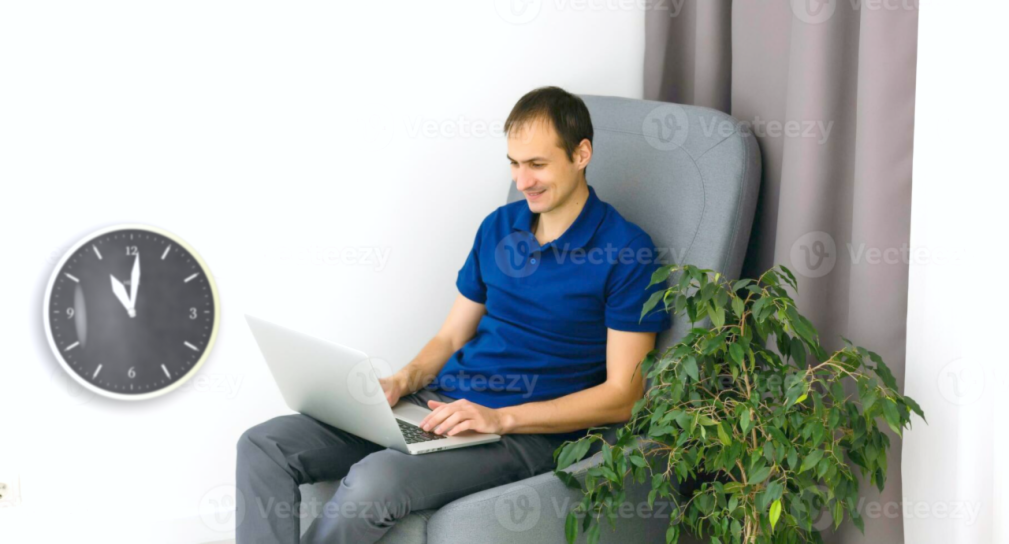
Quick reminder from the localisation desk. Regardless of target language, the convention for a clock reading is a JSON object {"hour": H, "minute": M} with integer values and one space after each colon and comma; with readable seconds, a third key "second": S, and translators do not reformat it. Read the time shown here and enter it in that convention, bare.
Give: {"hour": 11, "minute": 1}
